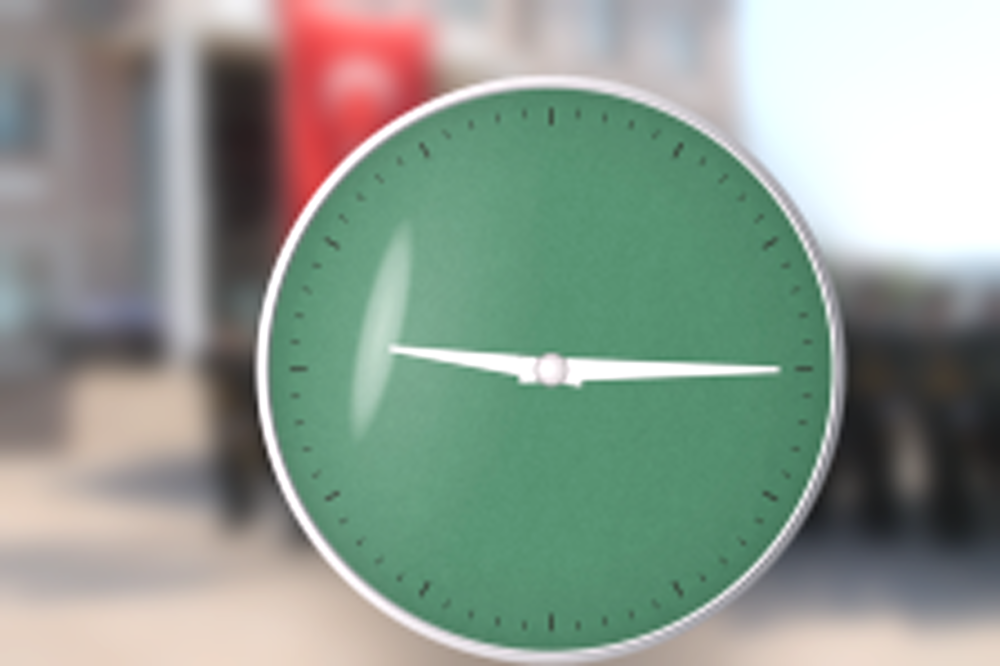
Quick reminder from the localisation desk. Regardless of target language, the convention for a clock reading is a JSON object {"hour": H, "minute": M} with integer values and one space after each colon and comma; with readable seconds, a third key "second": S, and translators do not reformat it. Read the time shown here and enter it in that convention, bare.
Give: {"hour": 9, "minute": 15}
